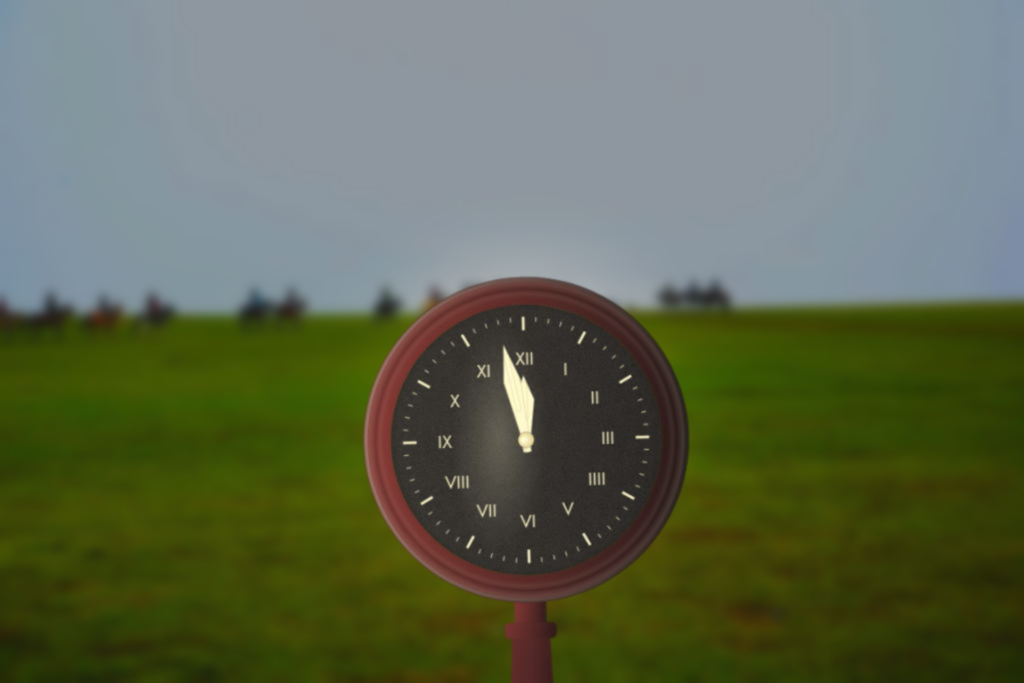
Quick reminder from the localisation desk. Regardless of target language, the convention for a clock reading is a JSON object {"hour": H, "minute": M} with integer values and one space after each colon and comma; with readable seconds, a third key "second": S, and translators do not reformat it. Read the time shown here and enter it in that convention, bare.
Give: {"hour": 11, "minute": 58}
